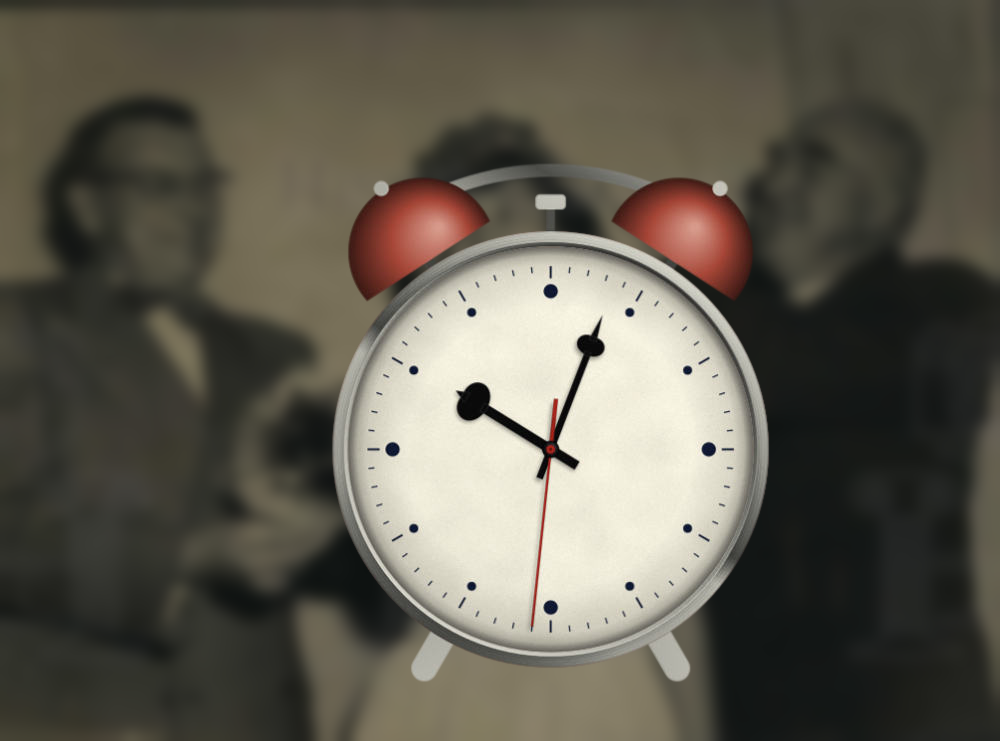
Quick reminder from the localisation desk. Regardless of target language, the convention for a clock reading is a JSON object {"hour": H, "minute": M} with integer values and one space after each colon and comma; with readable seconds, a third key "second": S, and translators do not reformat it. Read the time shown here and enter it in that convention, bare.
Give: {"hour": 10, "minute": 3, "second": 31}
